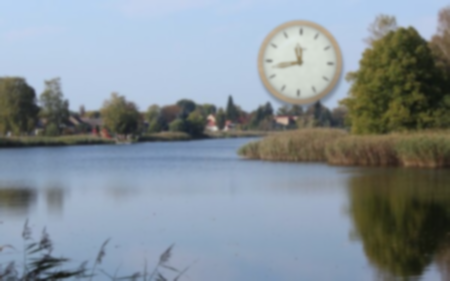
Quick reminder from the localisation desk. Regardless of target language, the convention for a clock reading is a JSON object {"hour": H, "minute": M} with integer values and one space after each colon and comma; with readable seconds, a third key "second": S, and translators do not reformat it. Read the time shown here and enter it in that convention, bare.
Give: {"hour": 11, "minute": 43}
